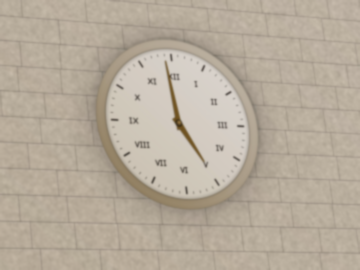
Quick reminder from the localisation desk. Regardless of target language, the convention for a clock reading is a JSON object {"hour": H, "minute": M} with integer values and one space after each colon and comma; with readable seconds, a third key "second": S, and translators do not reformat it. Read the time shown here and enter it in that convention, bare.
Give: {"hour": 4, "minute": 59}
